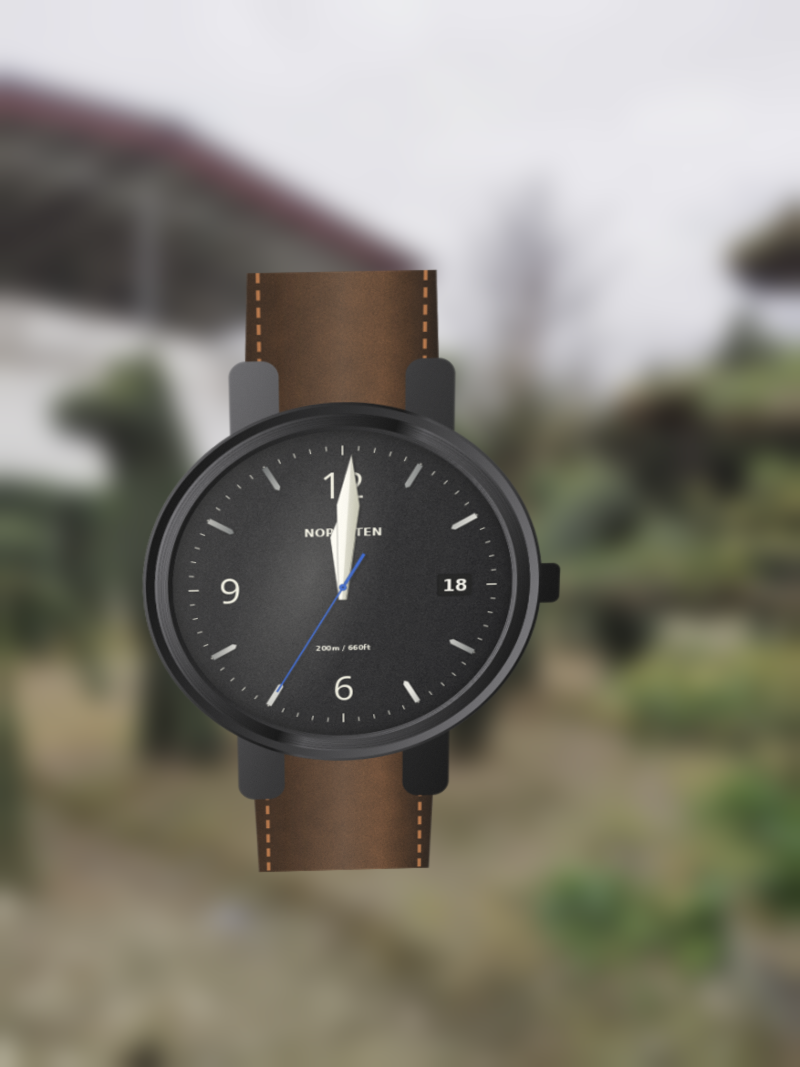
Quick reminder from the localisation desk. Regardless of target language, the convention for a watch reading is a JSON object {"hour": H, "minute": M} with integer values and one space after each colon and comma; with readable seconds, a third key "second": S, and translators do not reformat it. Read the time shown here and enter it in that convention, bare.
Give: {"hour": 12, "minute": 0, "second": 35}
